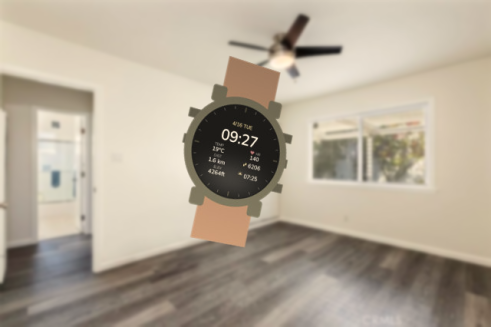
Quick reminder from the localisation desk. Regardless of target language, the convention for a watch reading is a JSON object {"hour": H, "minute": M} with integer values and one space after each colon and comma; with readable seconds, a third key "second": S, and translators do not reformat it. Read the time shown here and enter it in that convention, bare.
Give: {"hour": 9, "minute": 27}
